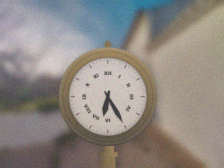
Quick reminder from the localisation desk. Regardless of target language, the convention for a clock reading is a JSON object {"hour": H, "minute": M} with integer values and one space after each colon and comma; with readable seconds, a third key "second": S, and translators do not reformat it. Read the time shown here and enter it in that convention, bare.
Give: {"hour": 6, "minute": 25}
